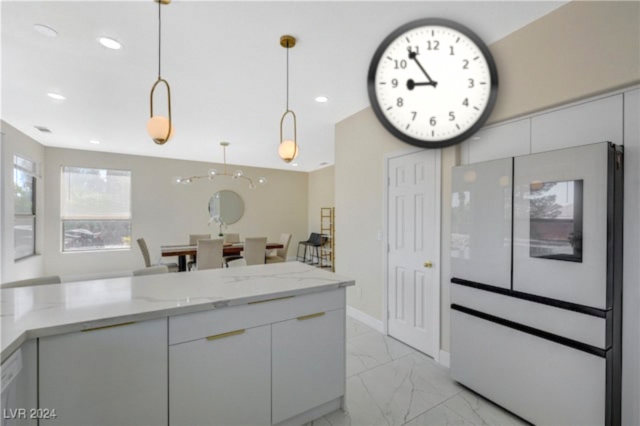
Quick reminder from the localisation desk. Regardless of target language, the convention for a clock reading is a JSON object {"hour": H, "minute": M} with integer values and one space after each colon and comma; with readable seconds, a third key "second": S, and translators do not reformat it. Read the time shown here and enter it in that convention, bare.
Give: {"hour": 8, "minute": 54}
